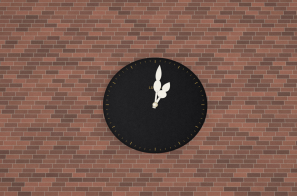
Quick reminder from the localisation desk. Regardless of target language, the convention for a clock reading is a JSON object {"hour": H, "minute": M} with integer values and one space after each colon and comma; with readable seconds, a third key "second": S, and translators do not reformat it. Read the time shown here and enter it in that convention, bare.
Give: {"hour": 1, "minute": 1}
